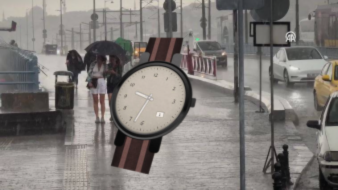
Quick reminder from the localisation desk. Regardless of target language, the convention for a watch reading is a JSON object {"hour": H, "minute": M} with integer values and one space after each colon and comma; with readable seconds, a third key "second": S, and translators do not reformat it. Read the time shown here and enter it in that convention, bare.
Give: {"hour": 9, "minute": 33}
